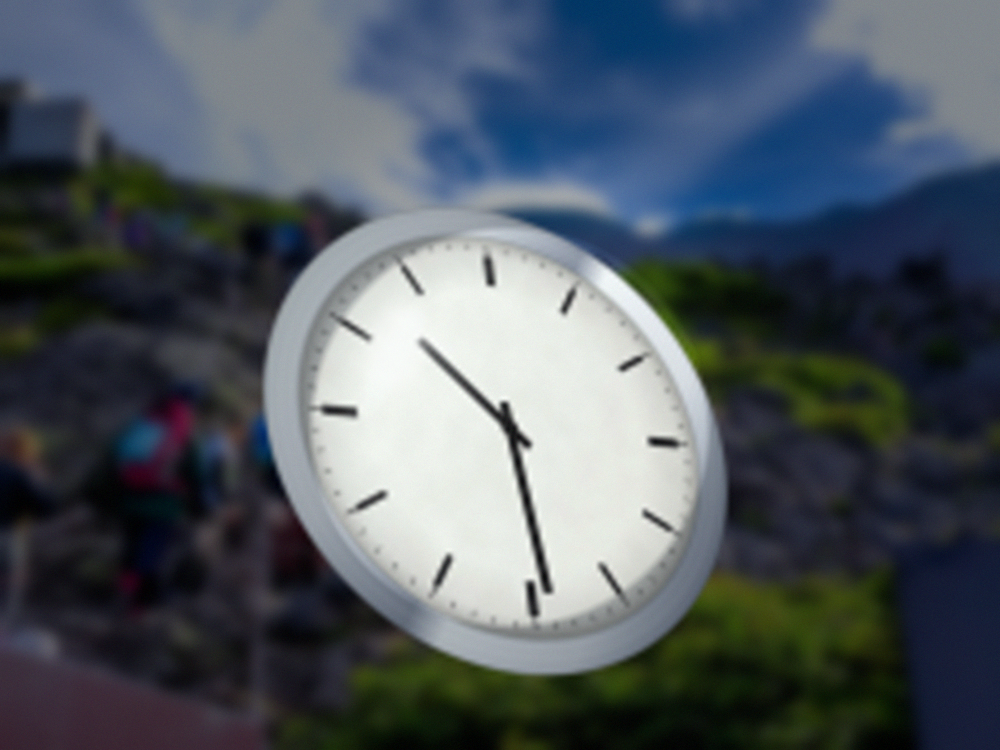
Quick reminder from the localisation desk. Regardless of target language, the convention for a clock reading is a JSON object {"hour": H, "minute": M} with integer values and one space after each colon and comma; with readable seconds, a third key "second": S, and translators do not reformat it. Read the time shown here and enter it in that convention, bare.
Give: {"hour": 10, "minute": 29}
